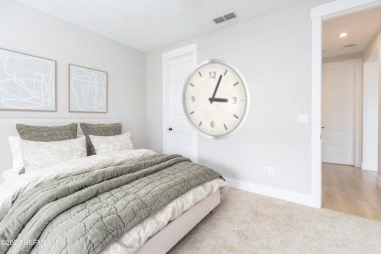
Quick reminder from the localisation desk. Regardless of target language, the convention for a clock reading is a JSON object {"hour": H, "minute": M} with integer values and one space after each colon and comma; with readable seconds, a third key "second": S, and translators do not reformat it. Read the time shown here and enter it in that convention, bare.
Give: {"hour": 3, "minute": 4}
